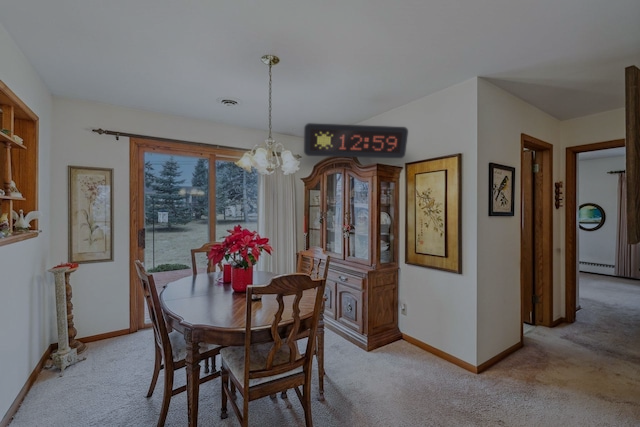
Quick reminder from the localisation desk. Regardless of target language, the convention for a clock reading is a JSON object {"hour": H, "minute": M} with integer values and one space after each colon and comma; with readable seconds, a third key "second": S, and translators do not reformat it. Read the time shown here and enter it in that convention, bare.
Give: {"hour": 12, "minute": 59}
